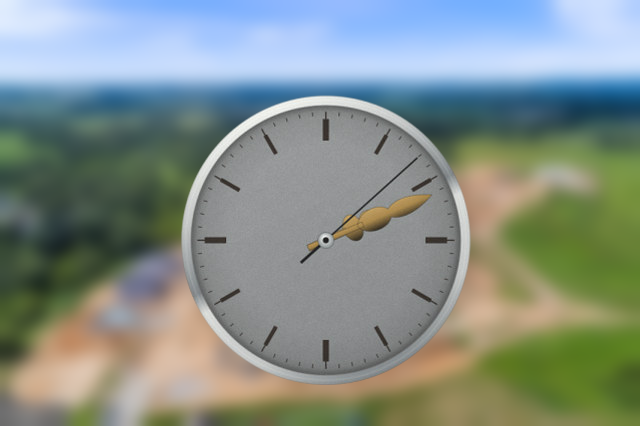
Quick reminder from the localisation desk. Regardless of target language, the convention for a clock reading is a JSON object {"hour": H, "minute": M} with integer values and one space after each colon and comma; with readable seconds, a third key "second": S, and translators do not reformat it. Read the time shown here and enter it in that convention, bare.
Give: {"hour": 2, "minute": 11, "second": 8}
